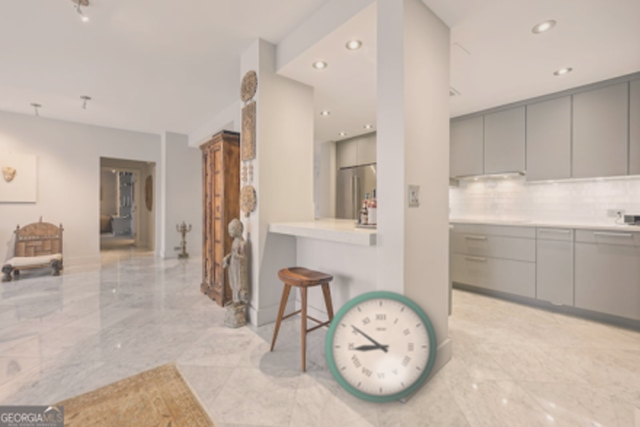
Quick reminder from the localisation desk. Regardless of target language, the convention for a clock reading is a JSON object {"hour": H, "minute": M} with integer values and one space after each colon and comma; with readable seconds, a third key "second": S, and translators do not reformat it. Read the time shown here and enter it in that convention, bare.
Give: {"hour": 8, "minute": 51}
